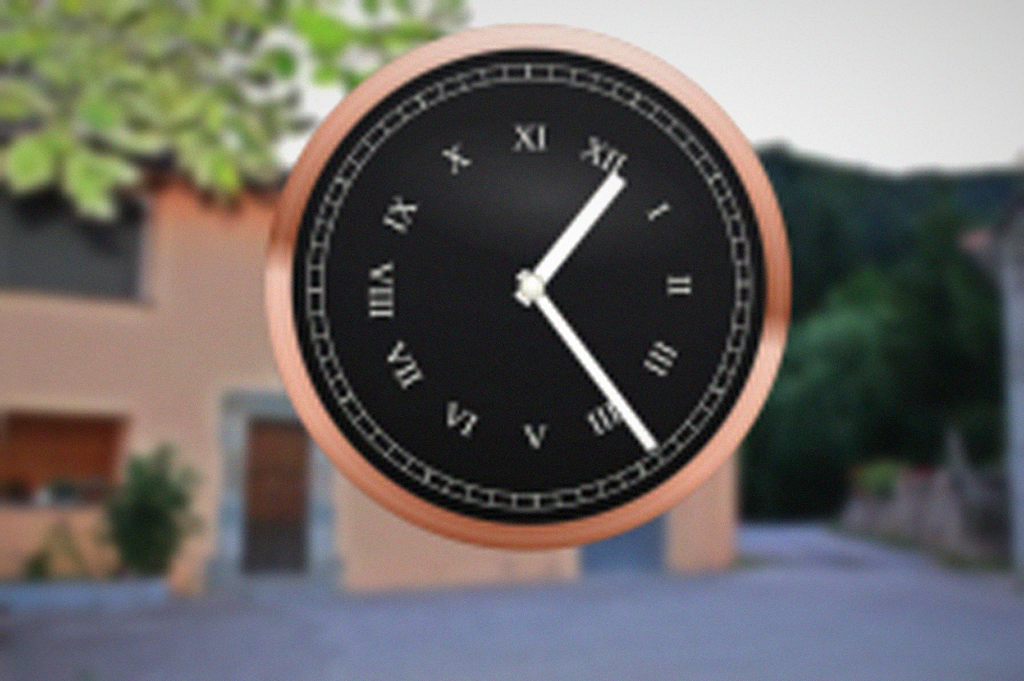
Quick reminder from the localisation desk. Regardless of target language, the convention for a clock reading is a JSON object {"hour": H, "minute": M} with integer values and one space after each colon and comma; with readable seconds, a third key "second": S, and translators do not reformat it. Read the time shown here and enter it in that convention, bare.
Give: {"hour": 12, "minute": 19}
